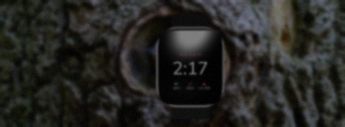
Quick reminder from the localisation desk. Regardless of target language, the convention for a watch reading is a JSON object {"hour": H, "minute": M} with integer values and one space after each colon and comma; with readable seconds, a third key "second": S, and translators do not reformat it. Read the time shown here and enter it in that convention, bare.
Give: {"hour": 2, "minute": 17}
